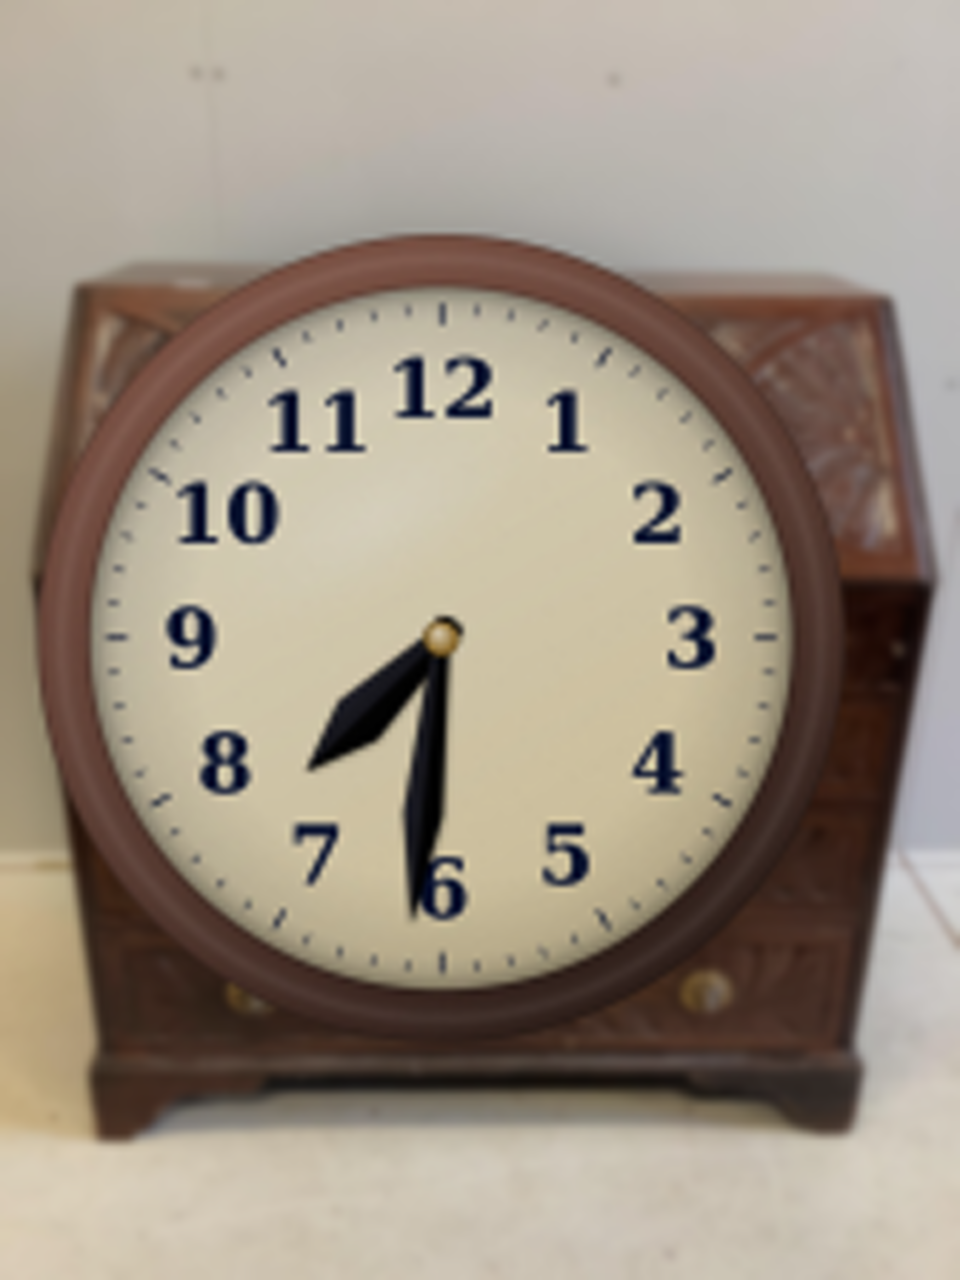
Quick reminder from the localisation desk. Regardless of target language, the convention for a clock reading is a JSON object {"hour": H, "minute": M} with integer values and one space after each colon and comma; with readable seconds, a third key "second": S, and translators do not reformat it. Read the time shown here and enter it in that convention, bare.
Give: {"hour": 7, "minute": 31}
